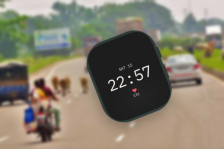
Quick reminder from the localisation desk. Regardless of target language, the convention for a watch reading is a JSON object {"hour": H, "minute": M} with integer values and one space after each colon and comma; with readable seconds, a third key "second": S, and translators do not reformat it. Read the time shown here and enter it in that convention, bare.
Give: {"hour": 22, "minute": 57}
